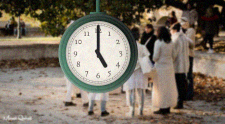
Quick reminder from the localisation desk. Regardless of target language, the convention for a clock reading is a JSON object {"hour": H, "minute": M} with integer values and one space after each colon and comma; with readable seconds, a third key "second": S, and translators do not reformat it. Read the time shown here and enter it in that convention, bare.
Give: {"hour": 5, "minute": 0}
